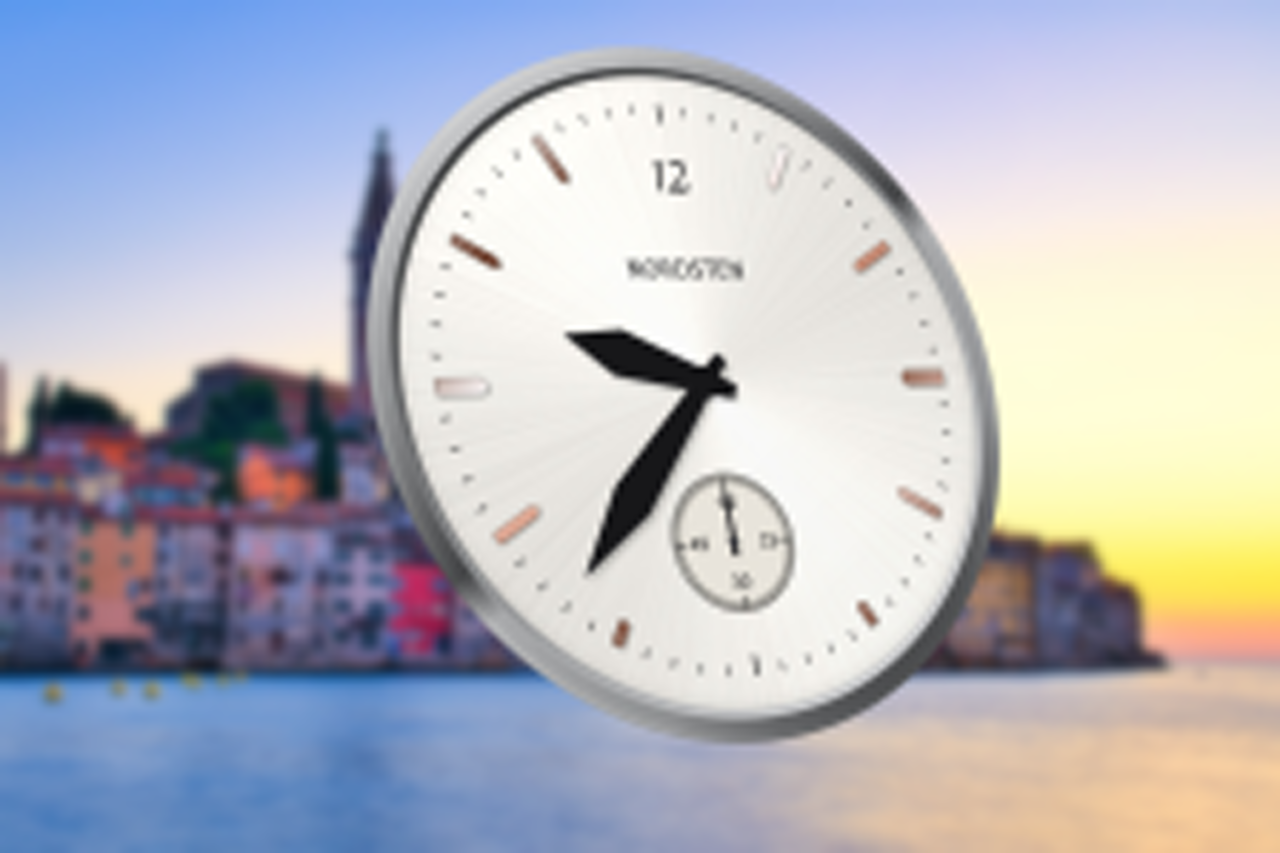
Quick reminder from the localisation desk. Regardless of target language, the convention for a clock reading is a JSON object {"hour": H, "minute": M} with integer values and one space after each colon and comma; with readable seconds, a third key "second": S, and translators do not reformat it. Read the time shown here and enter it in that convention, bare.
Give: {"hour": 9, "minute": 37}
